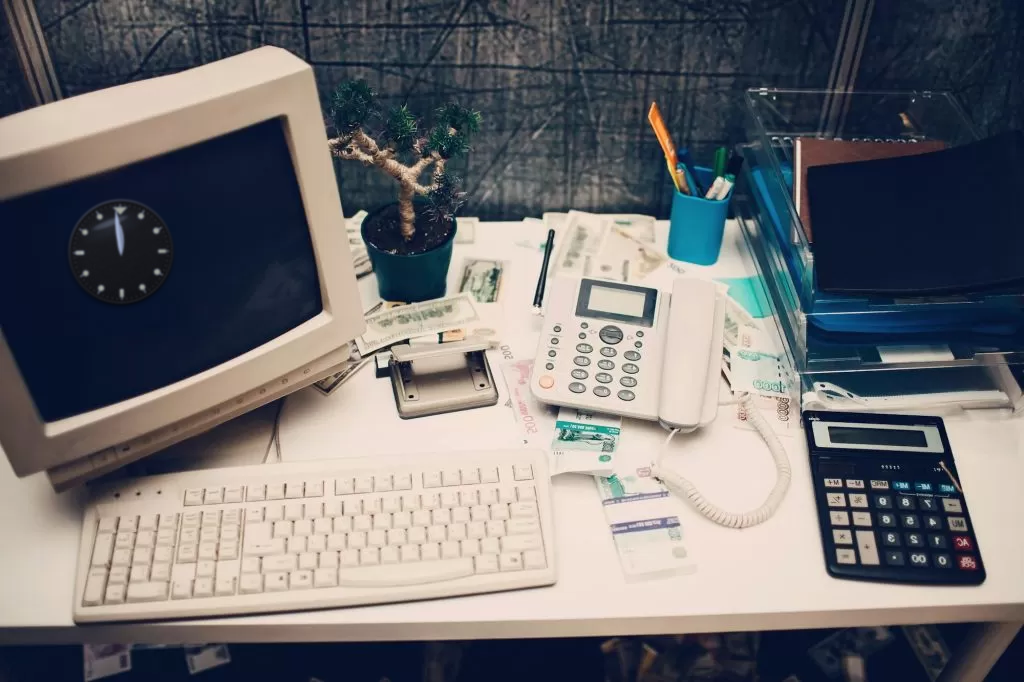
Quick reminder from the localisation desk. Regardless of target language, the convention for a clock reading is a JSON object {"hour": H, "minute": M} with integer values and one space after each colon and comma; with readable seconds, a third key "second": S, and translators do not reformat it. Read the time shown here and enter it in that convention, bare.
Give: {"hour": 11, "minute": 59}
